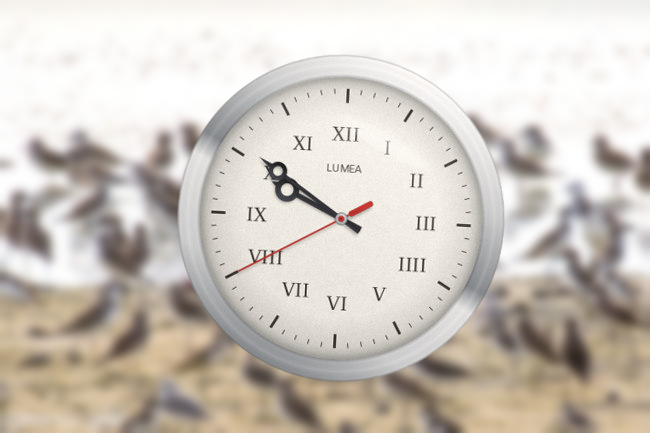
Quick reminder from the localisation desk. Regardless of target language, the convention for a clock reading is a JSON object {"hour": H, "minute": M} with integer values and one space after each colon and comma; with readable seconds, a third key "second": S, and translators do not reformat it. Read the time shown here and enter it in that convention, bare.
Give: {"hour": 9, "minute": 50, "second": 40}
